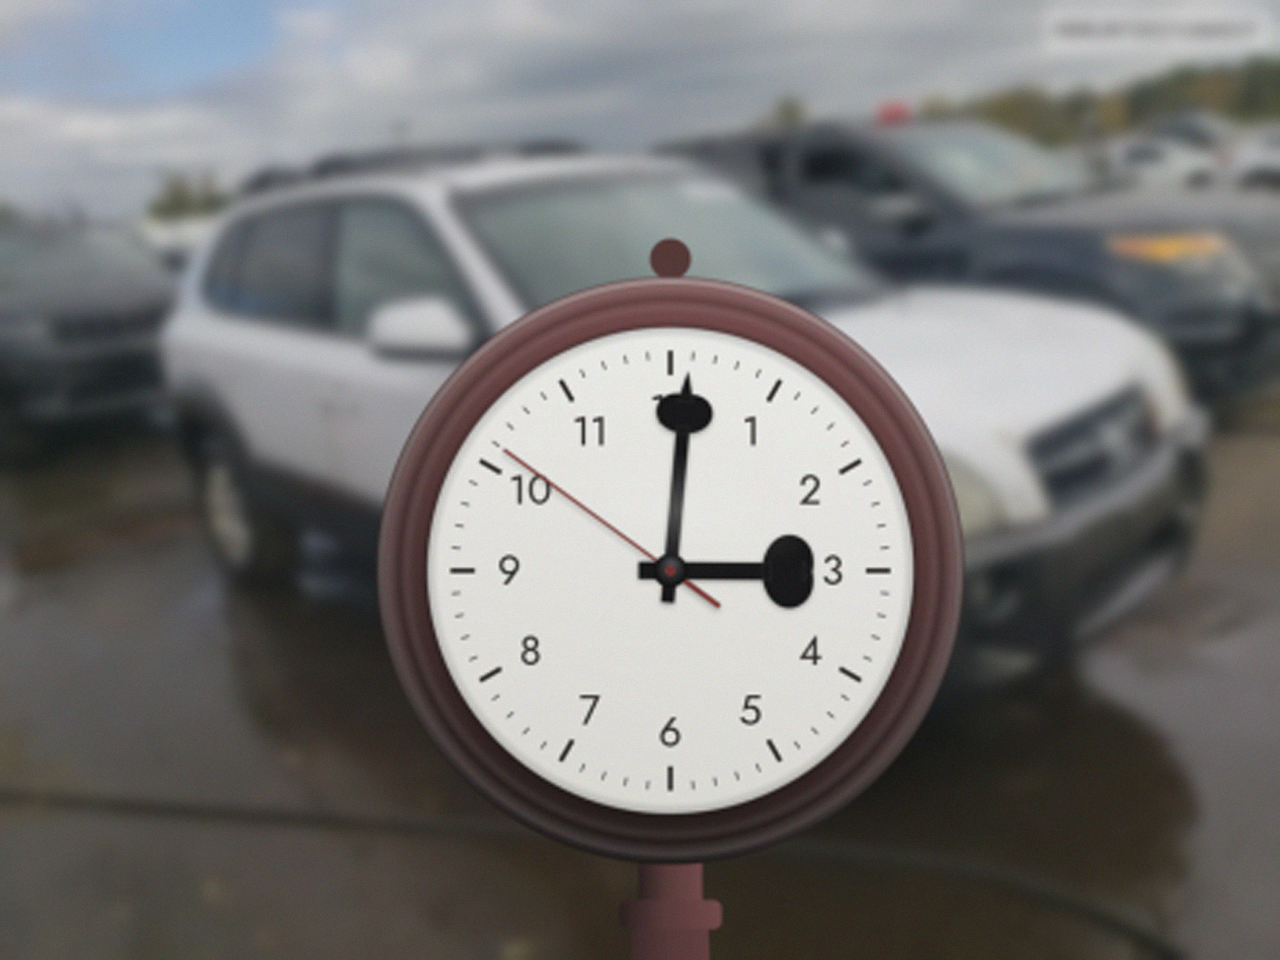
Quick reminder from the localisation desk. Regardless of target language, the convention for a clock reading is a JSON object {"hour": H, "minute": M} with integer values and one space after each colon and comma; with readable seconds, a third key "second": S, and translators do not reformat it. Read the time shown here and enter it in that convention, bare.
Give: {"hour": 3, "minute": 0, "second": 51}
